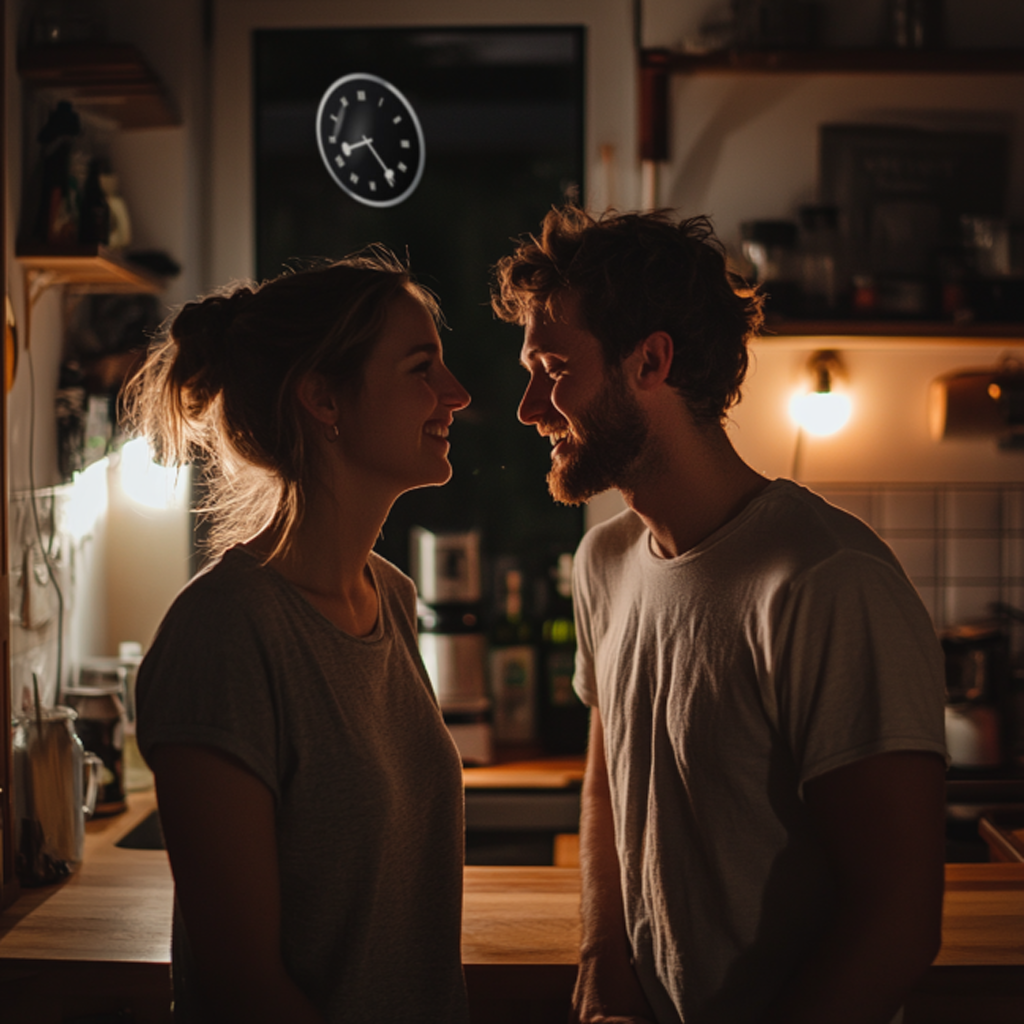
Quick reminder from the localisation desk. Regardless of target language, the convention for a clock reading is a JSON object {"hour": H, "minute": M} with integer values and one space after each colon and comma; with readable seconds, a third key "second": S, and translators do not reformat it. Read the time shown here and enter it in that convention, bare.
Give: {"hour": 8, "minute": 24}
